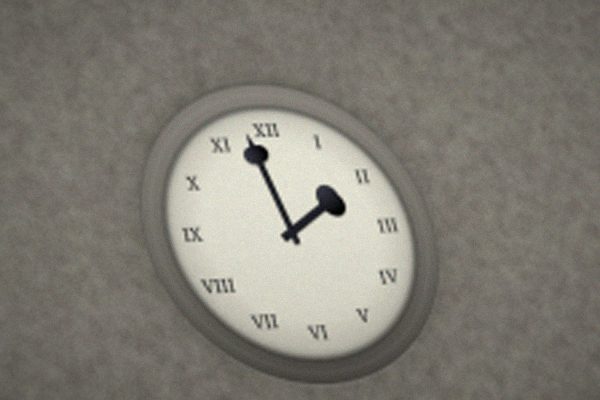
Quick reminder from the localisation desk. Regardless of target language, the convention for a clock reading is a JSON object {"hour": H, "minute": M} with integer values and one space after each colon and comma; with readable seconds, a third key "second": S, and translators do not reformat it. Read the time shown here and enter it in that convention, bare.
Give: {"hour": 1, "minute": 58}
